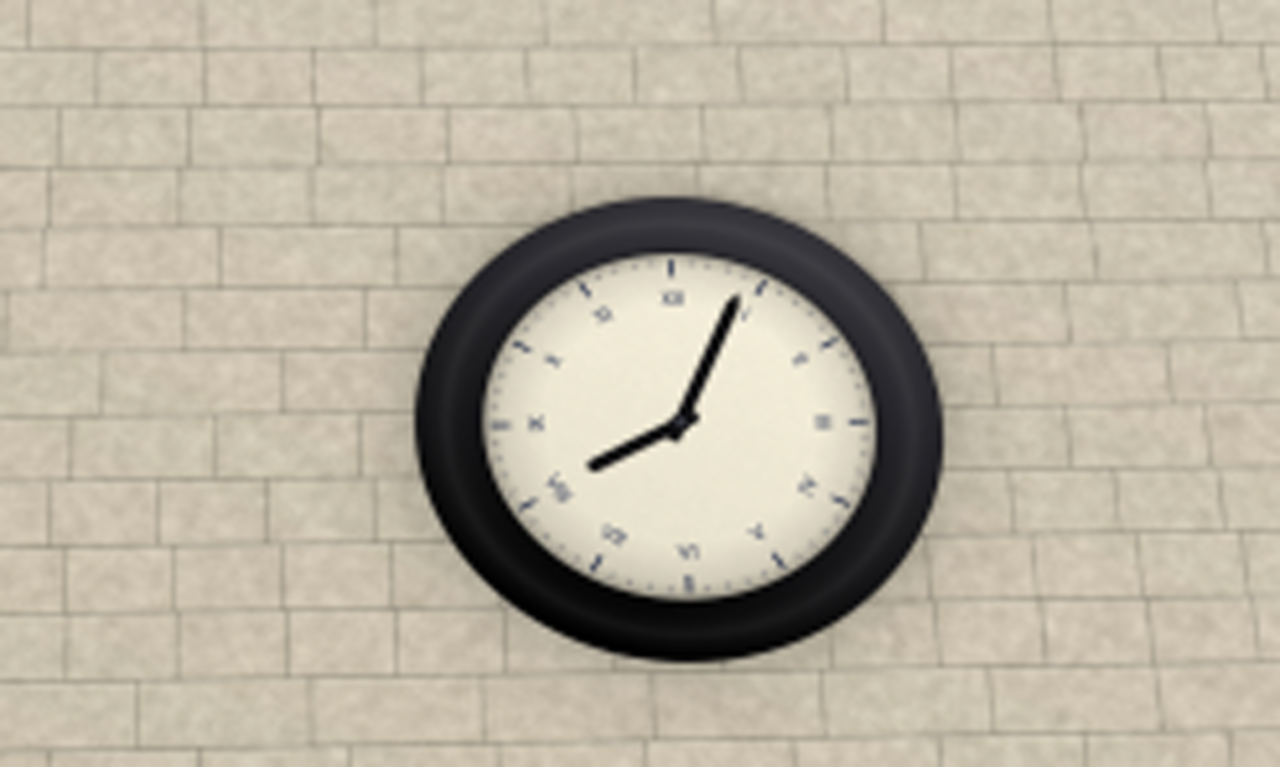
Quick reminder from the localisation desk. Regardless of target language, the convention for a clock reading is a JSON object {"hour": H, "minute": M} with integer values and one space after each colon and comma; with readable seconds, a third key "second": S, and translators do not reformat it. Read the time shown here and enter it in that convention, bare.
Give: {"hour": 8, "minute": 4}
